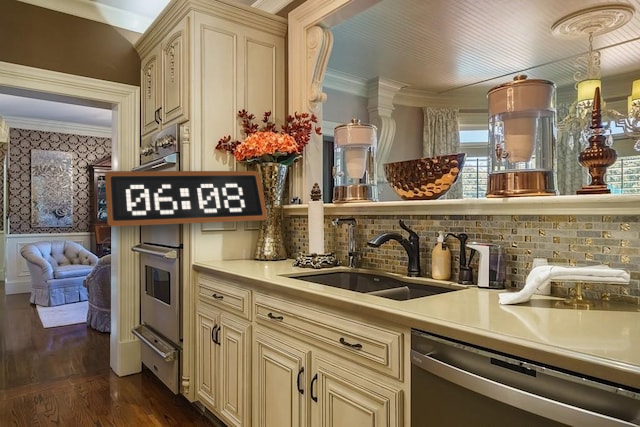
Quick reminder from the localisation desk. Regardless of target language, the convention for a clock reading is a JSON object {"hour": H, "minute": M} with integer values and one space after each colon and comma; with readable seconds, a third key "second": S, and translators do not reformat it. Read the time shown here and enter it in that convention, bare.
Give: {"hour": 6, "minute": 8}
